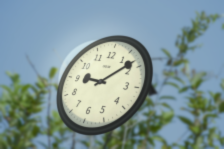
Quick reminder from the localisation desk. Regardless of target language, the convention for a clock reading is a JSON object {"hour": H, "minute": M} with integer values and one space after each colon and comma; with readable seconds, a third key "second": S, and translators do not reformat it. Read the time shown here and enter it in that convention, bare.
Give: {"hour": 9, "minute": 8}
